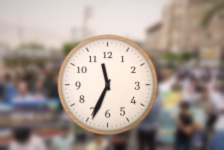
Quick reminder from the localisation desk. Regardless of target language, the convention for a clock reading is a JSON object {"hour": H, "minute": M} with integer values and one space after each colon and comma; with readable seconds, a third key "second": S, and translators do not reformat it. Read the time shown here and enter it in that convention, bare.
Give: {"hour": 11, "minute": 34}
